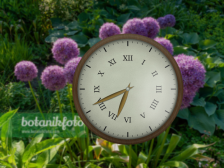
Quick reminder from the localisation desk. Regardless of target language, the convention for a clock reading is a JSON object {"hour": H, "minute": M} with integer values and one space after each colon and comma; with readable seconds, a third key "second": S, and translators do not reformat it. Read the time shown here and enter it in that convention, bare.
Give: {"hour": 6, "minute": 41}
